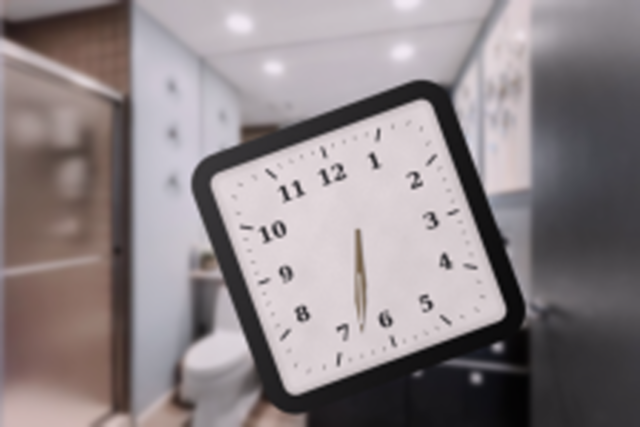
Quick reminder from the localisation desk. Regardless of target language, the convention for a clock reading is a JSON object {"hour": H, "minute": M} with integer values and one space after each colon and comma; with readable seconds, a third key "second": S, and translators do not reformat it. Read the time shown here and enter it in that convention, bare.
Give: {"hour": 6, "minute": 33}
